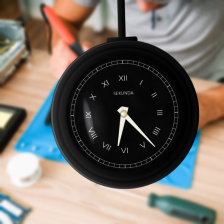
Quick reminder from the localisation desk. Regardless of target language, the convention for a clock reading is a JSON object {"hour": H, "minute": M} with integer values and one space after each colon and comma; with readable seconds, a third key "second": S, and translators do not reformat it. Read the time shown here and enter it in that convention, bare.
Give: {"hour": 6, "minute": 23}
